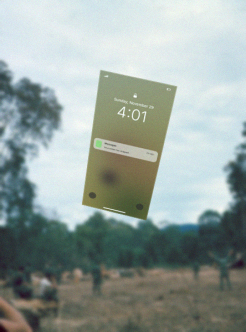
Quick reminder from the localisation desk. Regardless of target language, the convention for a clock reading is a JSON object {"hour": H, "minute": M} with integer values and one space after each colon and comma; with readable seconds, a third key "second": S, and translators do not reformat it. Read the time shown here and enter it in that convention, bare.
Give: {"hour": 4, "minute": 1}
